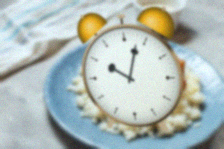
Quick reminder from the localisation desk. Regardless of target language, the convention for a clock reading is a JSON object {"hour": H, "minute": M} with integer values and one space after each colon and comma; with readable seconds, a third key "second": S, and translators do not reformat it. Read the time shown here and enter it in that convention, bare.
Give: {"hour": 10, "minute": 3}
